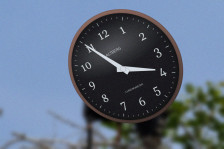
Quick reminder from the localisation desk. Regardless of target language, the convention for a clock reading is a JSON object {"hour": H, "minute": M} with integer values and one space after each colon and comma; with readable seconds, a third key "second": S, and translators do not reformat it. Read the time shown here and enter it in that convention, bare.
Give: {"hour": 3, "minute": 55}
